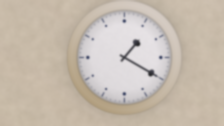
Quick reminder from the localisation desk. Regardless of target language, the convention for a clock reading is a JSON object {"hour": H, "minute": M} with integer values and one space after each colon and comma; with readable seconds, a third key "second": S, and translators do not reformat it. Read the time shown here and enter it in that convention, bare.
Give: {"hour": 1, "minute": 20}
